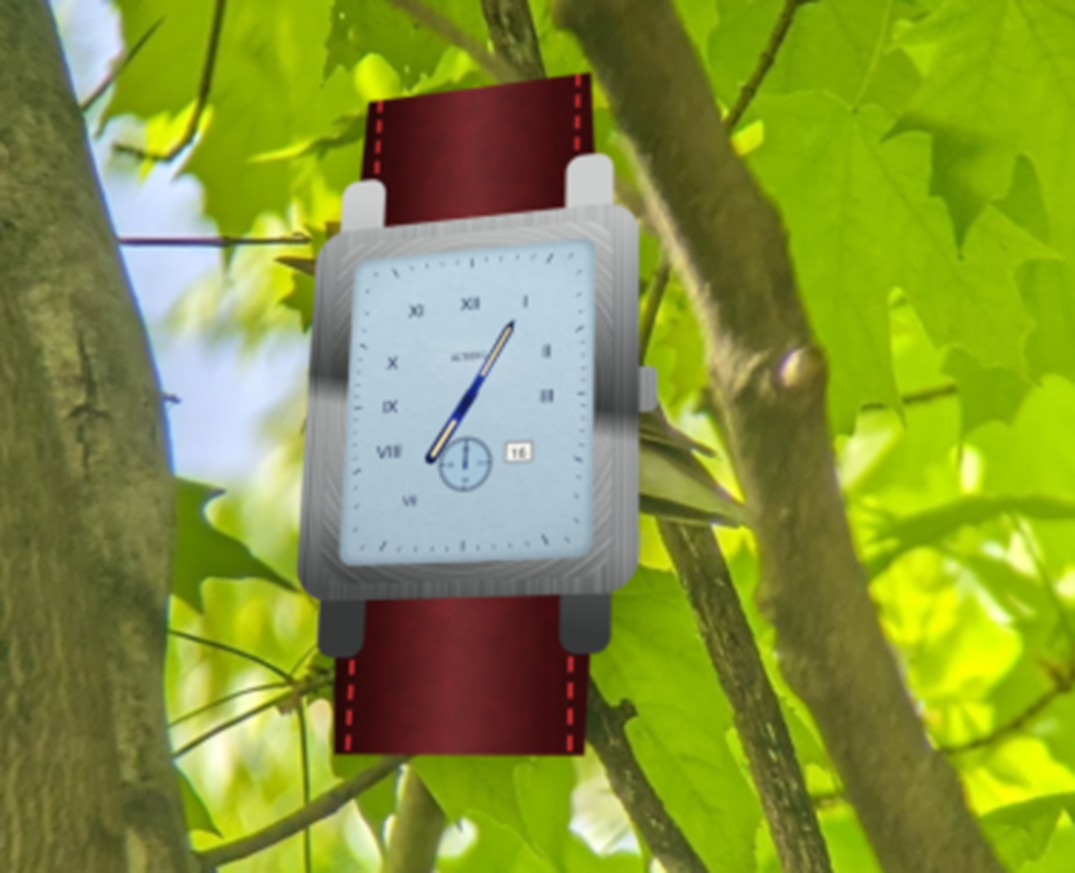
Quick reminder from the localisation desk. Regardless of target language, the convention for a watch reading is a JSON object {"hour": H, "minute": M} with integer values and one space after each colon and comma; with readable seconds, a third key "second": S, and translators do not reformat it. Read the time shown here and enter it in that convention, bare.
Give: {"hour": 7, "minute": 5}
